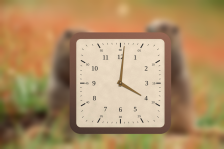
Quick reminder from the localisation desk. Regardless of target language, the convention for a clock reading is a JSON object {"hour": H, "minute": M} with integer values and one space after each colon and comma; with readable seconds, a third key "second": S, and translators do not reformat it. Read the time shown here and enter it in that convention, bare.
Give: {"hour": 4, "minute": 1}
